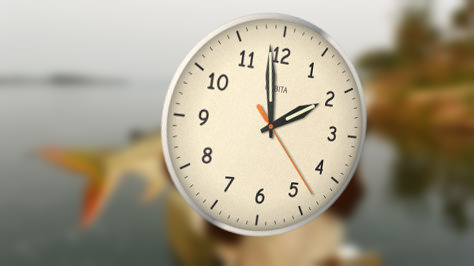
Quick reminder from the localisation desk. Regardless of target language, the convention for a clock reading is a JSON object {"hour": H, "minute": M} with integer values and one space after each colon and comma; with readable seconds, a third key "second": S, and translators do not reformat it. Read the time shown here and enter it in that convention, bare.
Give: {"hour": 1, "minute": 58, "second": 23}
